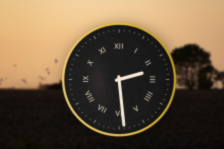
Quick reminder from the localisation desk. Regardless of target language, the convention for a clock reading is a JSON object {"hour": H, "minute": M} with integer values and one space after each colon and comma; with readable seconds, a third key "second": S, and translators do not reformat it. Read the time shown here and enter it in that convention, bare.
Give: {"hour": 2, "minute": 29}
